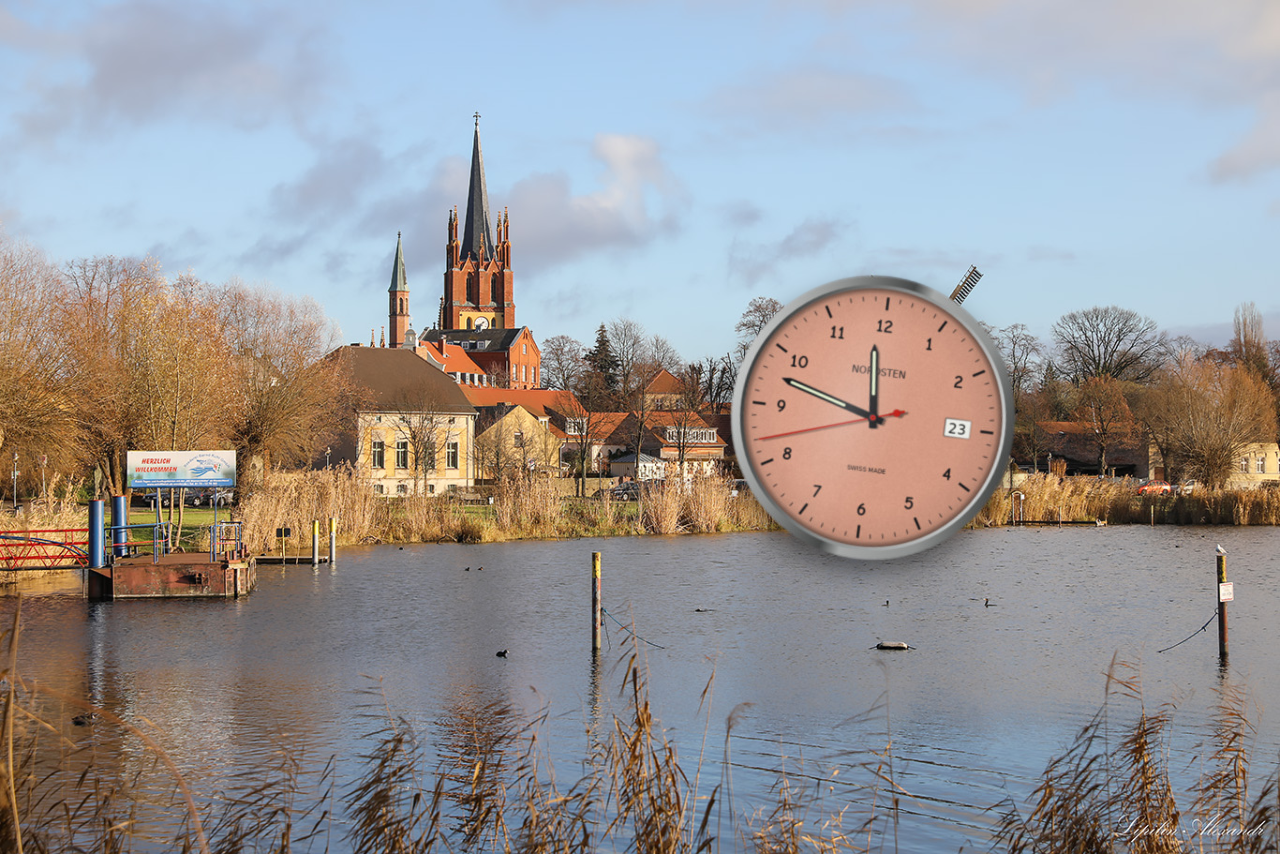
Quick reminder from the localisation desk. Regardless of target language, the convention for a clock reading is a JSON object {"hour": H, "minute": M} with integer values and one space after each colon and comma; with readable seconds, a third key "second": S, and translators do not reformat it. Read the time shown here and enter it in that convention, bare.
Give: {"hour": 11, "minute": 47, "second": 42}
